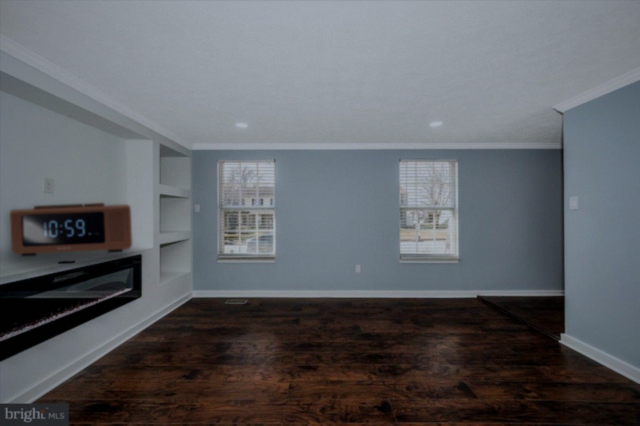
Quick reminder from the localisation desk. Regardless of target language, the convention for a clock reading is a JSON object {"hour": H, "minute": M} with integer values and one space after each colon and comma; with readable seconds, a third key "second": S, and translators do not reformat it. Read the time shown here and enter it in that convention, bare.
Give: {"hour": 10, "minute": 59}
